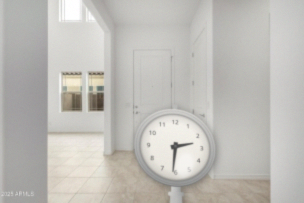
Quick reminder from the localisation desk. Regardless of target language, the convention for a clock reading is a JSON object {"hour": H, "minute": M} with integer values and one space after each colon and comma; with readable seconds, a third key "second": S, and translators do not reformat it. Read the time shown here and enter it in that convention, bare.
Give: {"hour": 2, "minute": 31}
